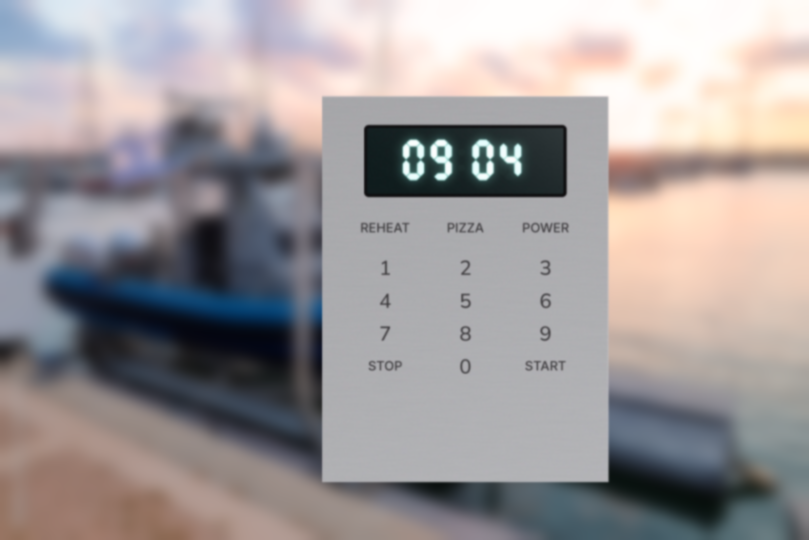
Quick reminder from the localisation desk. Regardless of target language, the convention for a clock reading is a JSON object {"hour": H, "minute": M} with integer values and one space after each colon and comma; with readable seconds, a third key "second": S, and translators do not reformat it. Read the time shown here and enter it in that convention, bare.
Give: {"hour": 9, "minute": 4}
